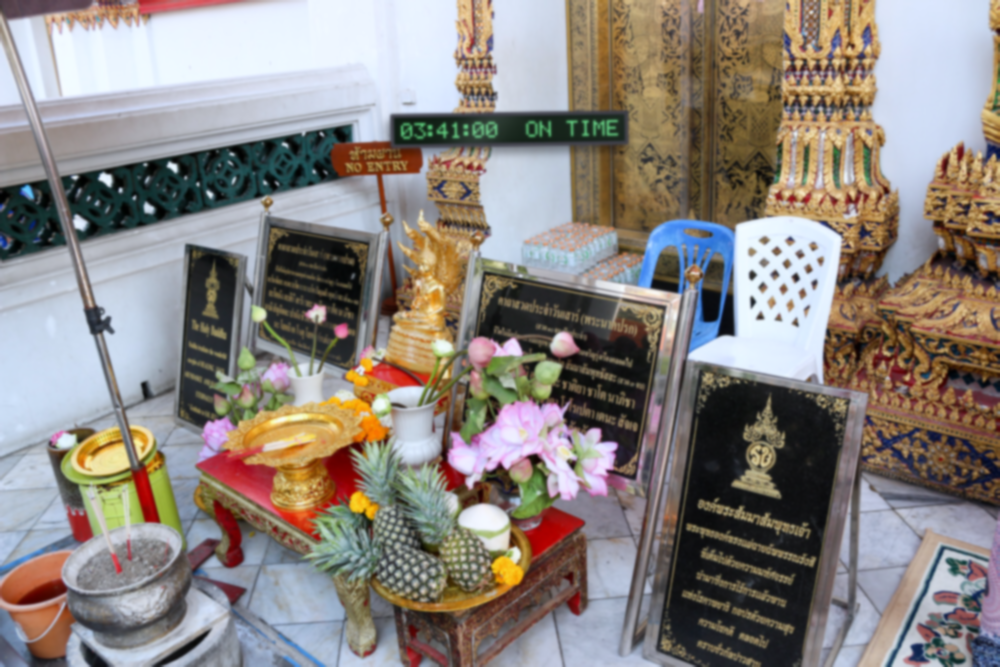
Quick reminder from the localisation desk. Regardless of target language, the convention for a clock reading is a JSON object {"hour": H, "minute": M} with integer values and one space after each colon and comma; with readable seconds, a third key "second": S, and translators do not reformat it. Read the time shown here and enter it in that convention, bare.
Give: {"hour": 3, "minute": 41, "second": 0}
